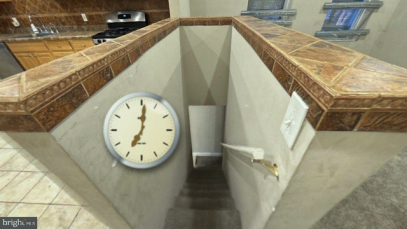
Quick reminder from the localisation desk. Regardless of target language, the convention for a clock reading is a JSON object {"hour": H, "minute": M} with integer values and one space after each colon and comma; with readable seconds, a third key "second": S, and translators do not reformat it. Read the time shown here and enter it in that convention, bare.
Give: {"hour": 7, "minute": 1}
